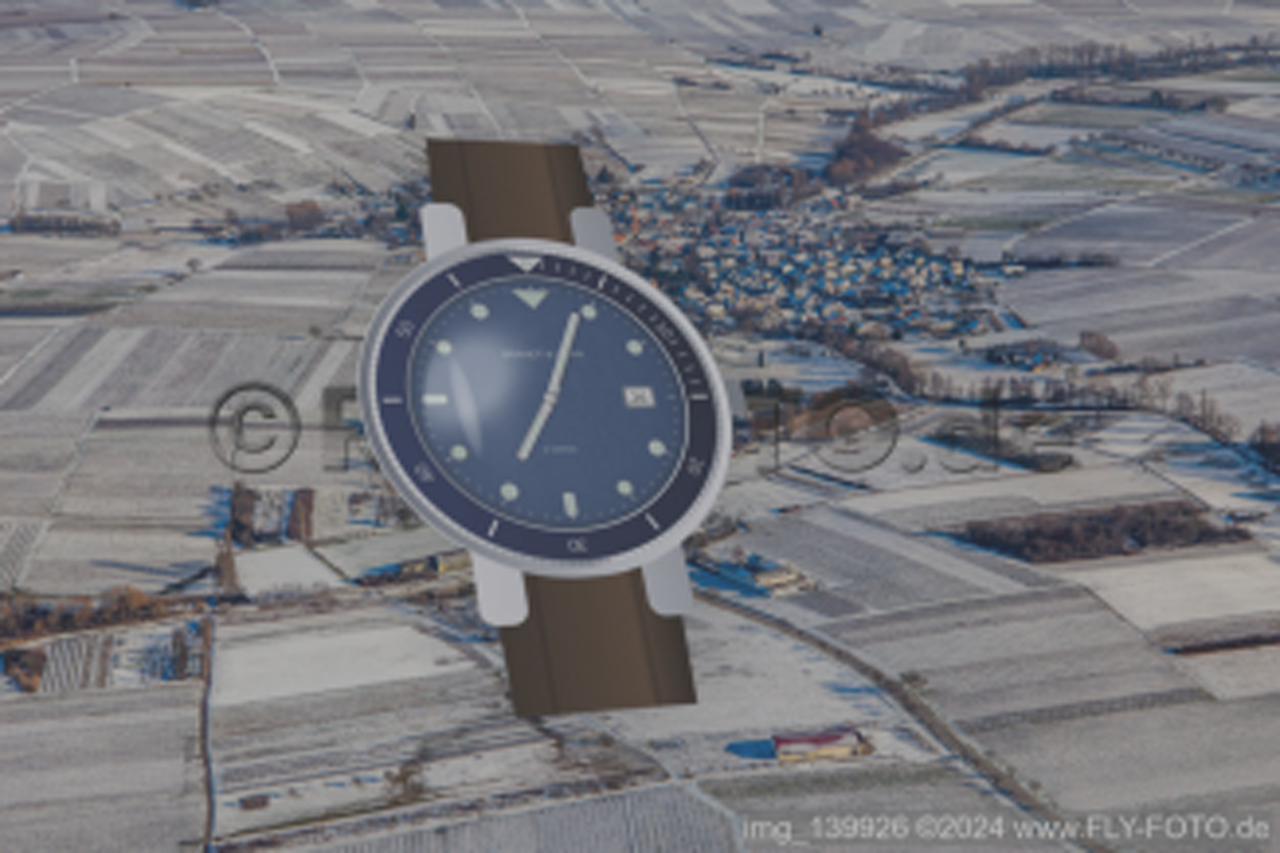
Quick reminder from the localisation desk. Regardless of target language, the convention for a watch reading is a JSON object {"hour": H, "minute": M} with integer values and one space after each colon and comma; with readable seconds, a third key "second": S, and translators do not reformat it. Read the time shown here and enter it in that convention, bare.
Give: {"hour": 7, "minute": 4}
